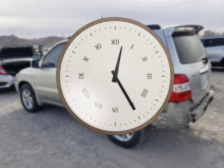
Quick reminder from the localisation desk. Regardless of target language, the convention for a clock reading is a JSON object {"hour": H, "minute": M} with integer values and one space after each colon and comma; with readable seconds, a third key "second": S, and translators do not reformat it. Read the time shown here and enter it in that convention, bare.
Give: {"hour": 12, "minute": 25}
